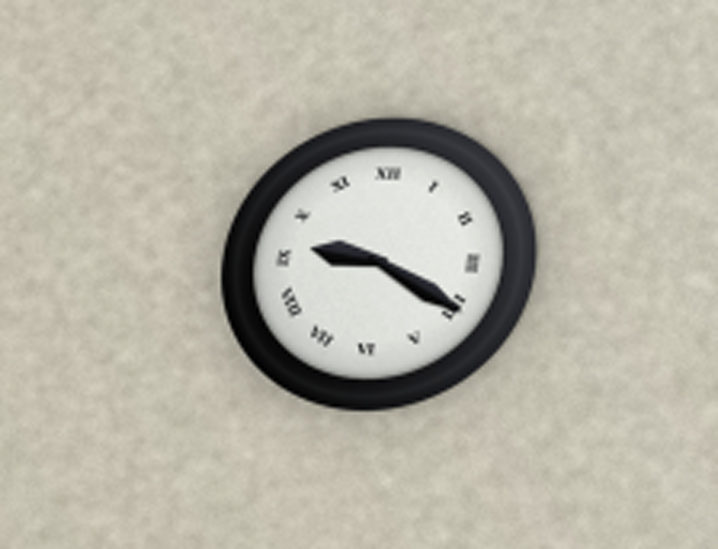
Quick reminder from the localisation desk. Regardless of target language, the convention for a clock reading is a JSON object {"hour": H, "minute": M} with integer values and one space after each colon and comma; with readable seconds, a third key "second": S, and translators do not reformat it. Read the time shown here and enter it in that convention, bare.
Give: {"hour": 9, "minute": 20}
